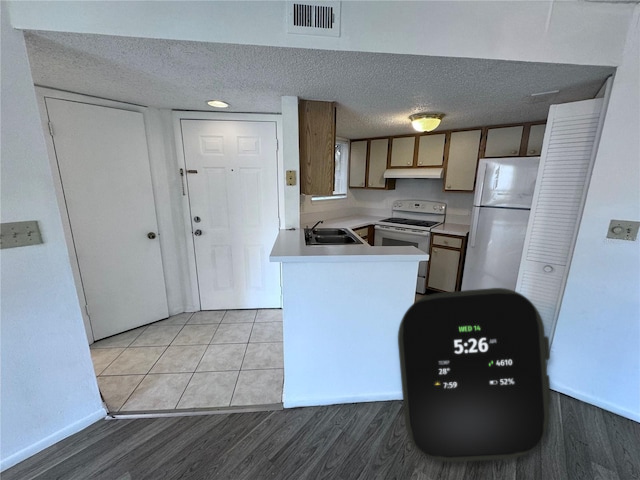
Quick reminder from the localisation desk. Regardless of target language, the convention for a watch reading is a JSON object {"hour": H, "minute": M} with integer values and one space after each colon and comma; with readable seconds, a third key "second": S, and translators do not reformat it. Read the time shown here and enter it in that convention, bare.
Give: {"hour": 5, "minute": 26}
